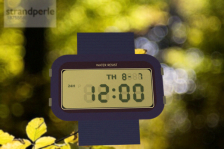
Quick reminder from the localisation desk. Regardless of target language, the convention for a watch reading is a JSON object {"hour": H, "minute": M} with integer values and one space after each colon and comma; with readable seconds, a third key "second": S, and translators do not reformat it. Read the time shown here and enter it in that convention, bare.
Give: {"hour": 12, "minute": 0}
